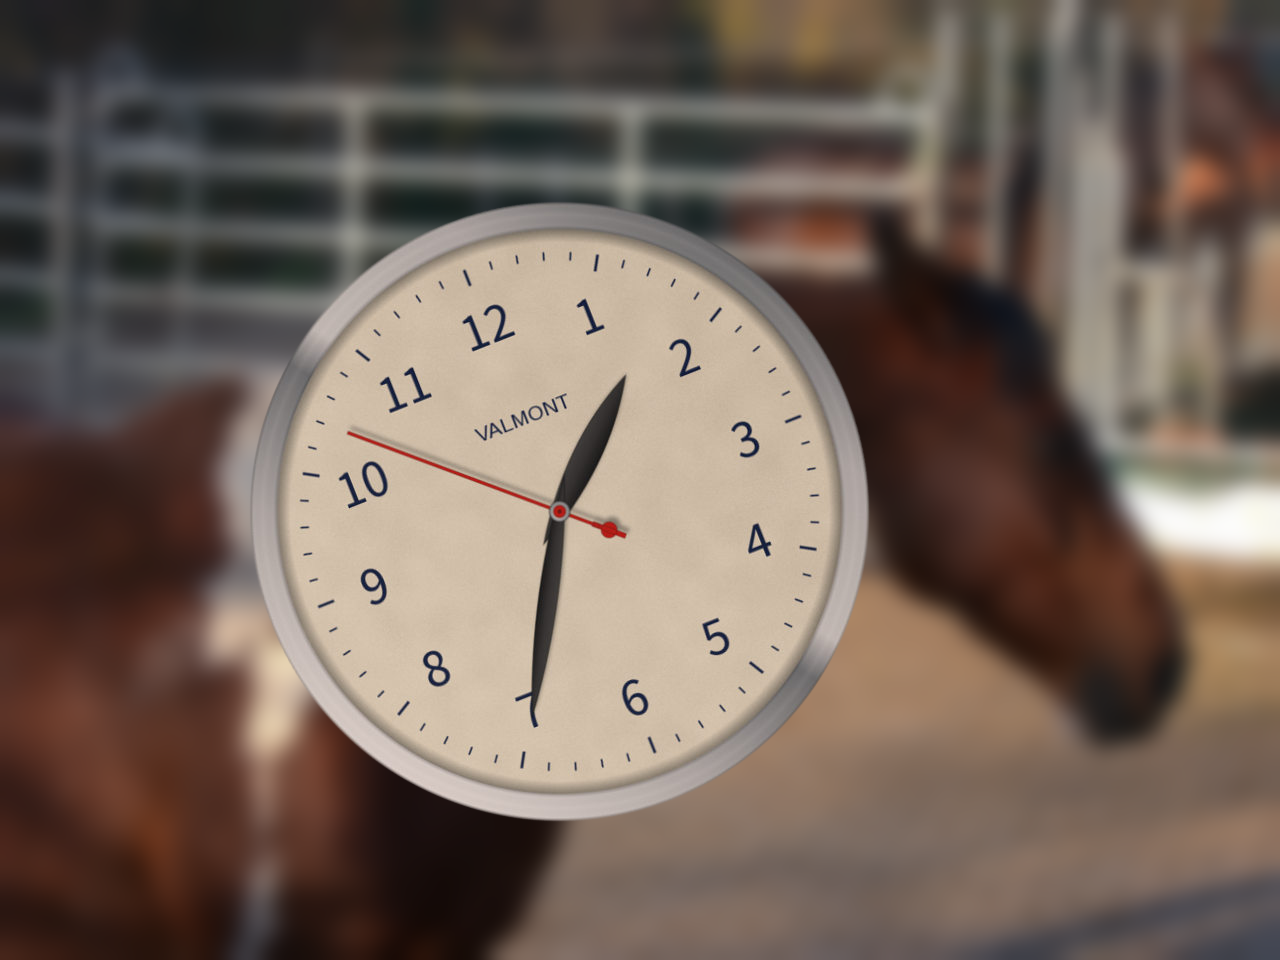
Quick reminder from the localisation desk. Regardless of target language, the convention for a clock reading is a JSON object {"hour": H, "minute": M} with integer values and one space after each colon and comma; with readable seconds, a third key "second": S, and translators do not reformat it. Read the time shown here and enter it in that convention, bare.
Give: {"hour": 1, "minute": 34, "second": 52}
